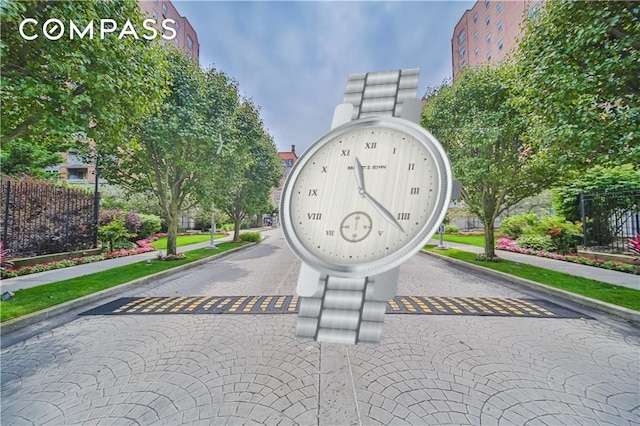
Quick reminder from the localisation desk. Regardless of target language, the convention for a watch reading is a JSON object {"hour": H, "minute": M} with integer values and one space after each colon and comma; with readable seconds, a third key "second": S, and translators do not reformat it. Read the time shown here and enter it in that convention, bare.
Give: {"hour": 11, "minute": 22}
